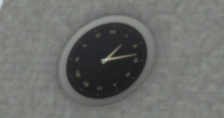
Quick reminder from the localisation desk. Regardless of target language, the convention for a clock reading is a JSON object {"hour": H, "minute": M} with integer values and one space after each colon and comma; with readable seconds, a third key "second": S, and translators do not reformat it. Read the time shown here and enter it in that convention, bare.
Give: {"hour": 1, "minute": 13}
